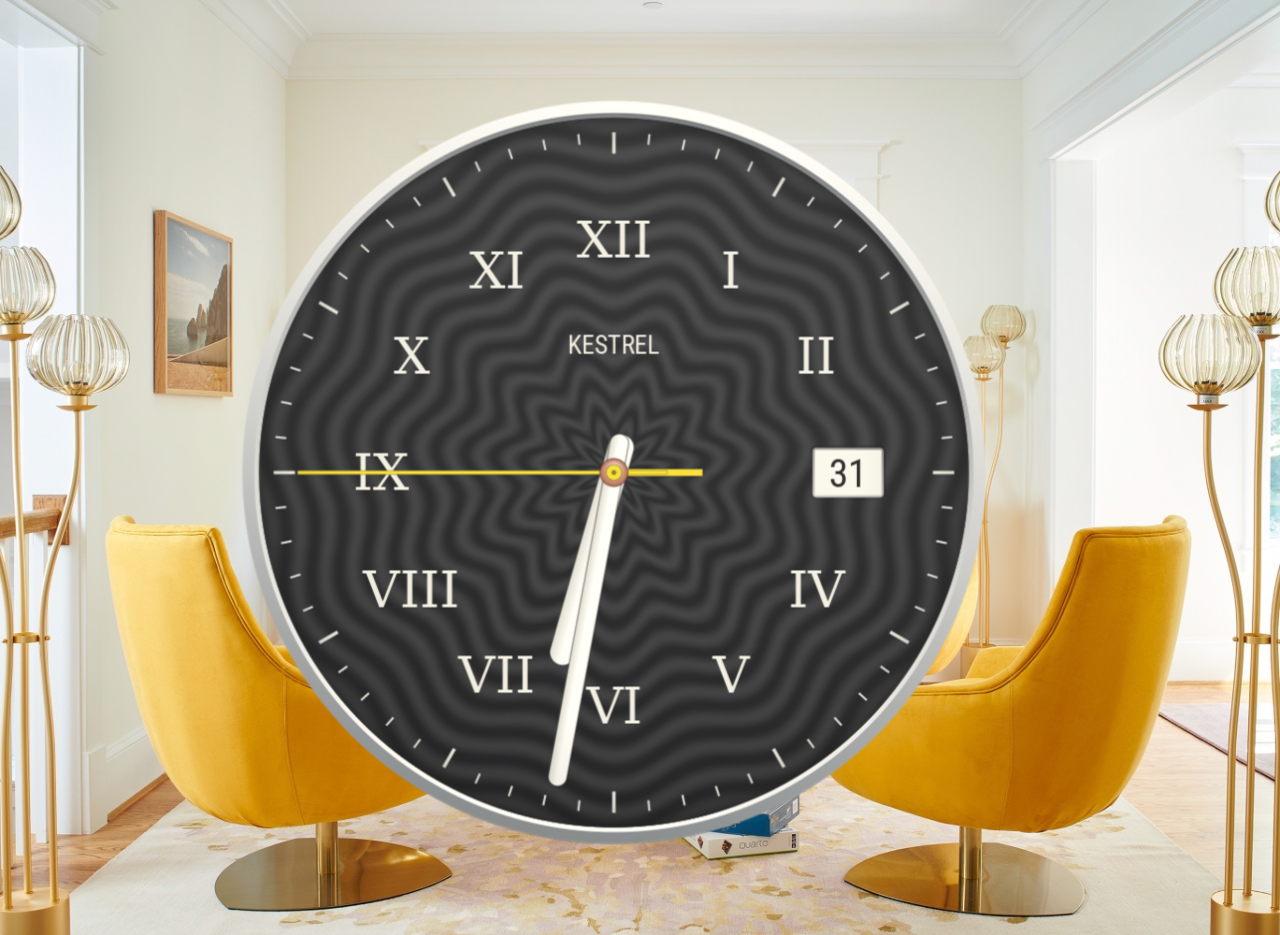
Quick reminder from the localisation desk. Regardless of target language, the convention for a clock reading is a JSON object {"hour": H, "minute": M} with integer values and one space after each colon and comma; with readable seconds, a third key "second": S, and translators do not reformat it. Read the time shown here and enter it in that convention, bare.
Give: {"hour": 6, "minute": 31, "second": 45}
